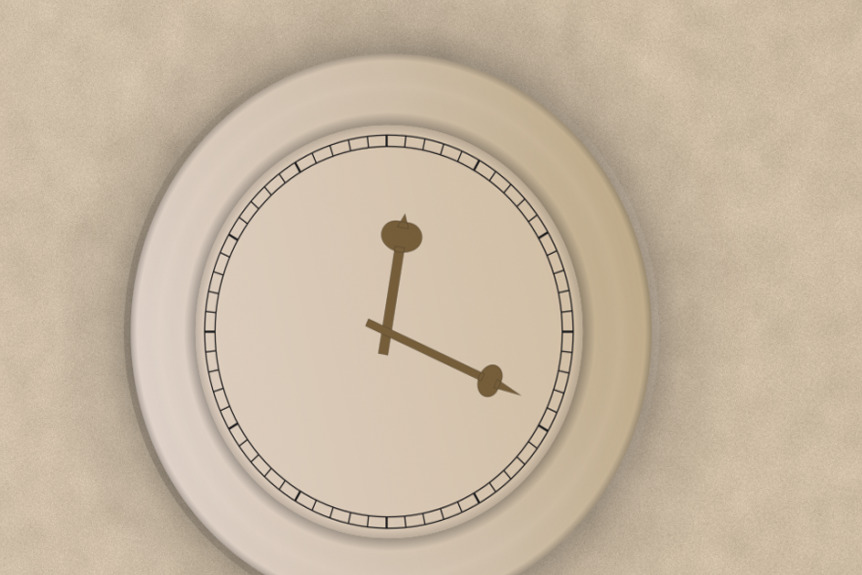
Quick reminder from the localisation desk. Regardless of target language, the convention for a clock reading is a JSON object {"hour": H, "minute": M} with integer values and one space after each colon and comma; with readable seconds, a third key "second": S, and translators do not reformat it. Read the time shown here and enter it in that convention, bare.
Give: {"hour": 12, "minute": 19}
